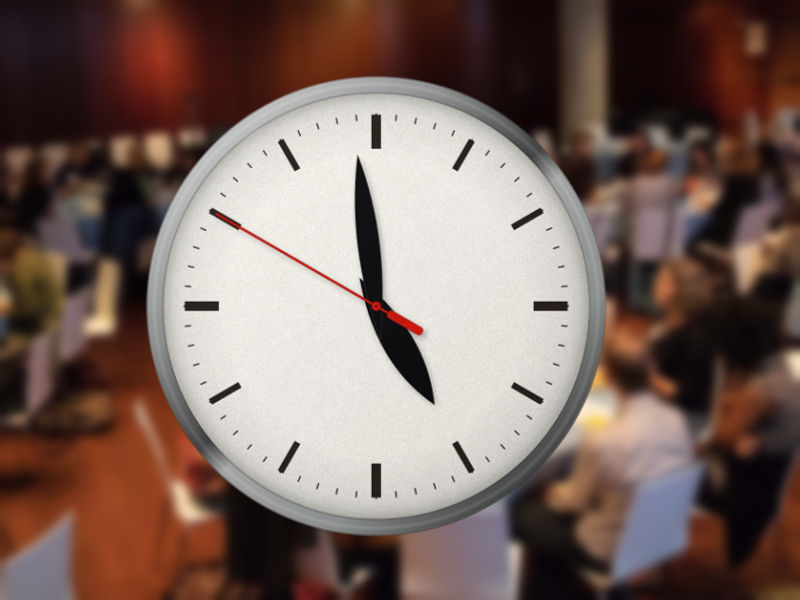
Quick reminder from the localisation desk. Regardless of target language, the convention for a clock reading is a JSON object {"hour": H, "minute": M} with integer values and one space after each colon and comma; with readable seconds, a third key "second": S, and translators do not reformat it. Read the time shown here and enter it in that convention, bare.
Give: {"hour": 4, "minute": 58, "second": 50}
